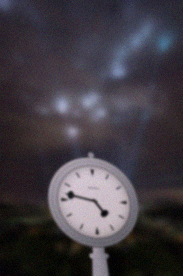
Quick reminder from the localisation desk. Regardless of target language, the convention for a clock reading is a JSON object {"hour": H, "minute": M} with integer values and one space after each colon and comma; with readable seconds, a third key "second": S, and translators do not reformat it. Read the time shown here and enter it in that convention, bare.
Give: {"hour": 4, "minute": 47}
